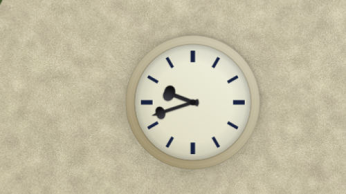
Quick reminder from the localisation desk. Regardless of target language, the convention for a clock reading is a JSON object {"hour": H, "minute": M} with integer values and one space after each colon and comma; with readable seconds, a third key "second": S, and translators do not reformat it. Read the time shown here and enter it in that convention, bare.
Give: {"hour": 9, "minute": 42}
